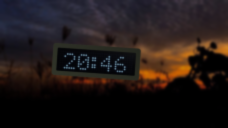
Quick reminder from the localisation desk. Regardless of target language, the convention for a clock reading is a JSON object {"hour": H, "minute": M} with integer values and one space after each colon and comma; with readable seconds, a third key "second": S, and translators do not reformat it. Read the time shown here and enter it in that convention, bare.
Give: {"hour": 20, "minute": 46}
